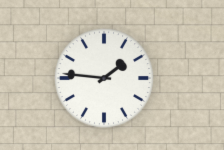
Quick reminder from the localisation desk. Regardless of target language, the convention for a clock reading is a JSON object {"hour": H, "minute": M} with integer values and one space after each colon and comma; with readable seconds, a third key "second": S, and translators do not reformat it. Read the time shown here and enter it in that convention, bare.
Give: {"hour": 1, "minute": 46}
